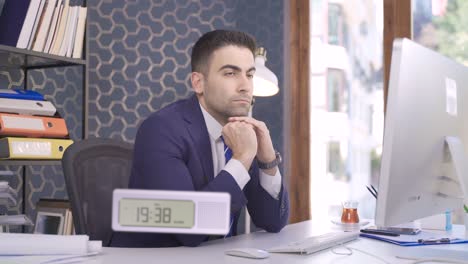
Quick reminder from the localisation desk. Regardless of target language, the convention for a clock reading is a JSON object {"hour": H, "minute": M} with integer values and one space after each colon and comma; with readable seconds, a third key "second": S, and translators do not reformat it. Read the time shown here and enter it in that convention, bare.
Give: {"hour": 19, "minute": 38}
